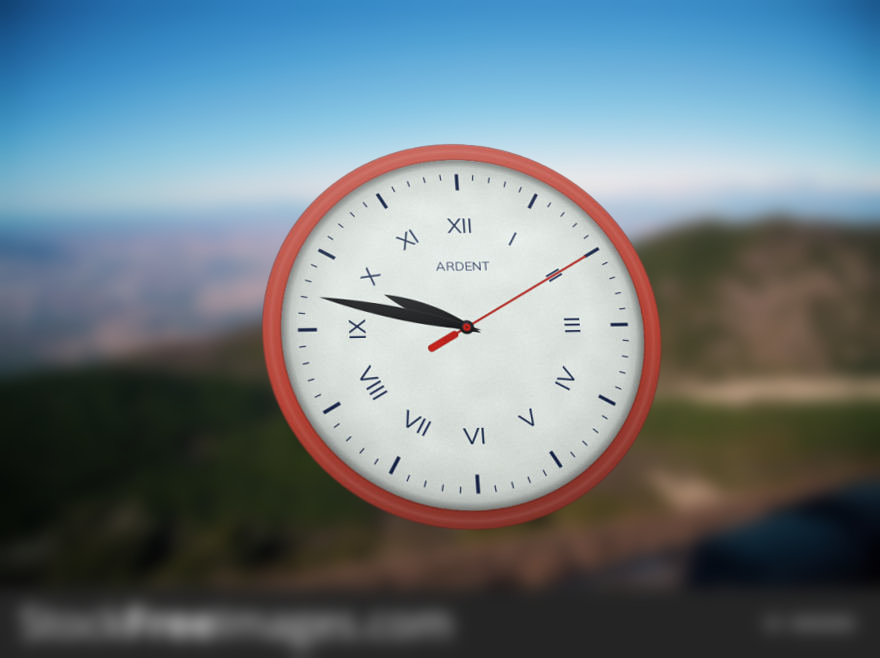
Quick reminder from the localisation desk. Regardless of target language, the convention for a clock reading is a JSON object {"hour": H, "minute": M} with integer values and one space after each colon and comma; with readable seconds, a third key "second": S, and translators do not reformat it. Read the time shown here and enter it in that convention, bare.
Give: {"hour": 9, "minute": 47, "second": 10}
